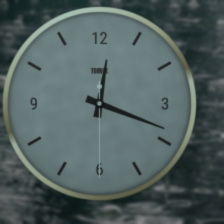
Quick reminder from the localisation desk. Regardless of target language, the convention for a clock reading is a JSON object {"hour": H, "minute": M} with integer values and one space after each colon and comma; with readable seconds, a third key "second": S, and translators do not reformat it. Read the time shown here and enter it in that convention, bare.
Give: {"hour": 12, "minute": 18, "second": 30}
